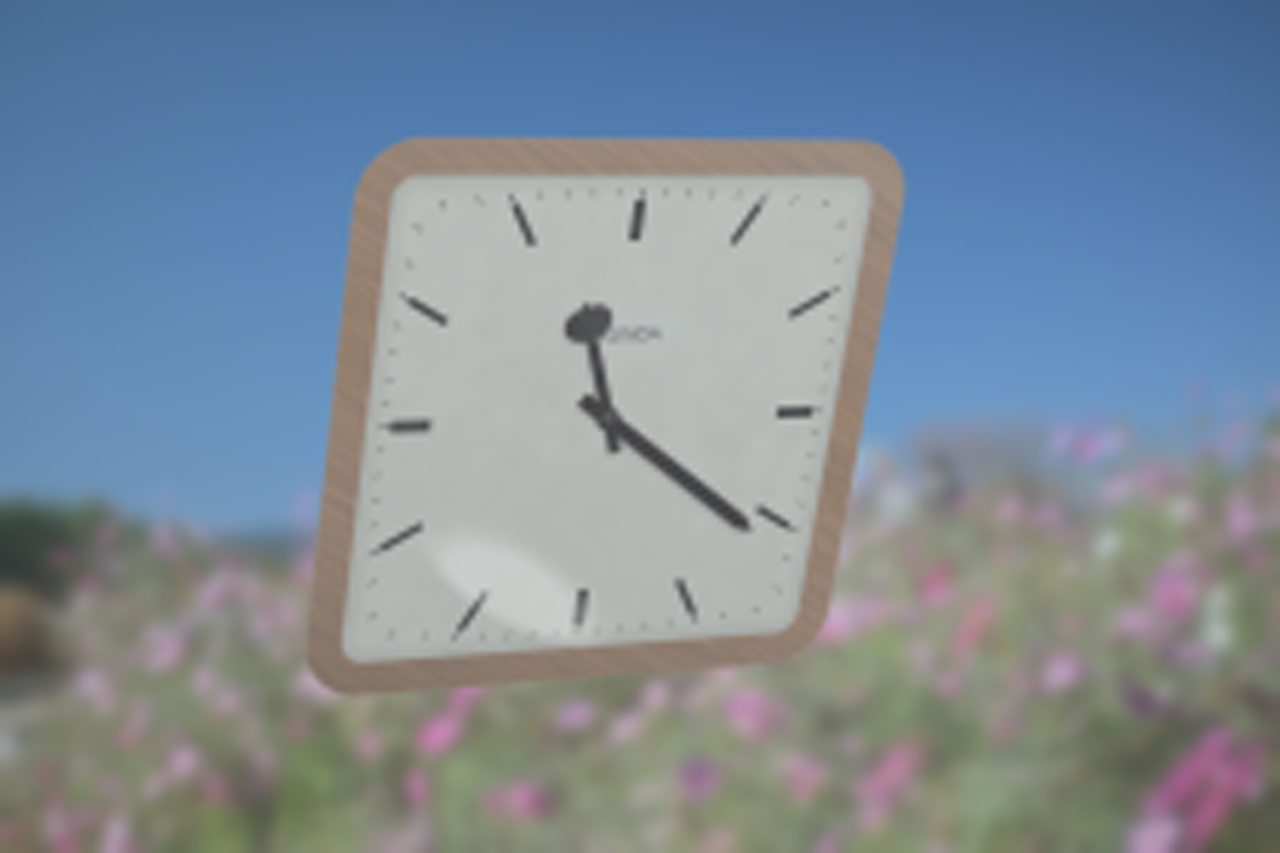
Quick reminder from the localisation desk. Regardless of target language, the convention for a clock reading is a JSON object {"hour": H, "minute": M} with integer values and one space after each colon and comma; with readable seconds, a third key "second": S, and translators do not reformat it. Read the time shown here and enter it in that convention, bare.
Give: {"hour": 11, "minute": 21}
